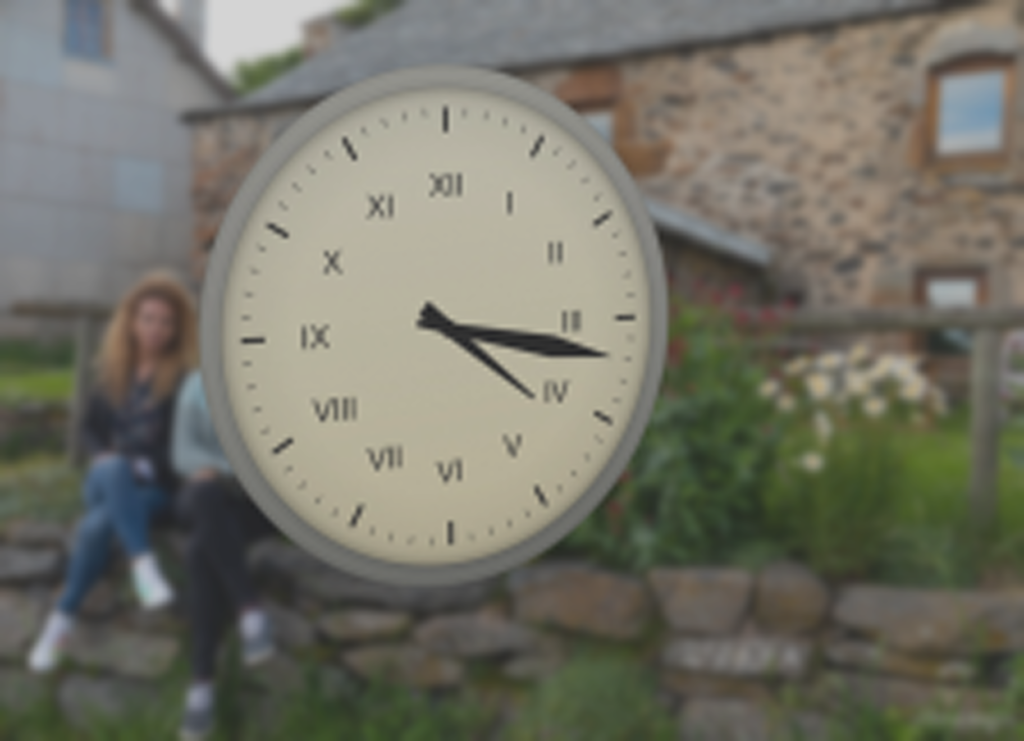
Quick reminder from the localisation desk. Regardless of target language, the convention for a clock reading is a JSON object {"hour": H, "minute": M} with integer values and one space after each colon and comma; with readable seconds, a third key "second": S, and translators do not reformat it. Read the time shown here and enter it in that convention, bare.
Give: {"hour": 4, "minute": 17}
